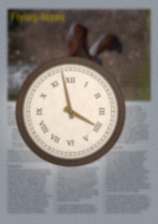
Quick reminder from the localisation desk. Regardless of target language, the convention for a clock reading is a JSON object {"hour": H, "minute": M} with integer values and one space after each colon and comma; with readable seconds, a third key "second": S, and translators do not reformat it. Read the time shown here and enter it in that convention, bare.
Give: {"hour": 3, "minute": 58}
